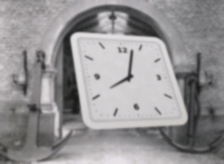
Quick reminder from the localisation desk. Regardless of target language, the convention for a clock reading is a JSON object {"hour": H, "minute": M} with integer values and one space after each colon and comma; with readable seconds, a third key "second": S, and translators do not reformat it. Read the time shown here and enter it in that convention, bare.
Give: {"hour": 8, "minute": 3}
